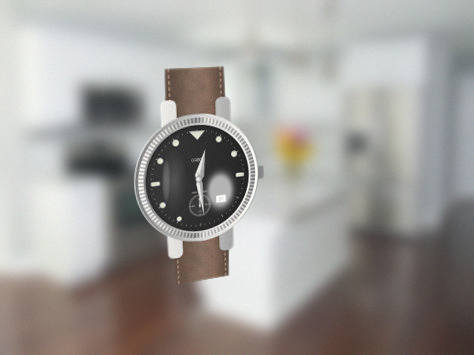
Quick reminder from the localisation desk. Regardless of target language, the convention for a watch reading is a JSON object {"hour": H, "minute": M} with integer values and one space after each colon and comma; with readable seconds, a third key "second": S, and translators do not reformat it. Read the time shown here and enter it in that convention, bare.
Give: {"hour": 12, "minute": 29}
